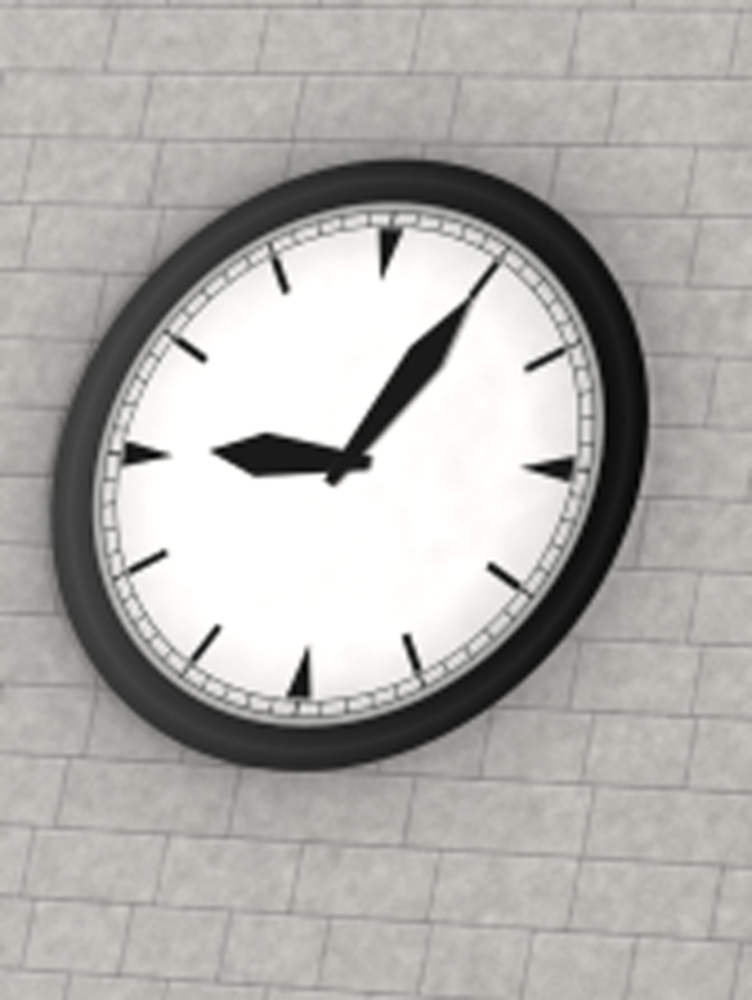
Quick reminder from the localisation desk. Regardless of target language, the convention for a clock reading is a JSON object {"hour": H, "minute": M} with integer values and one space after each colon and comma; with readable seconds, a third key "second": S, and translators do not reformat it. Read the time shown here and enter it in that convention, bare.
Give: {"hour": 9, "minute": 5}
